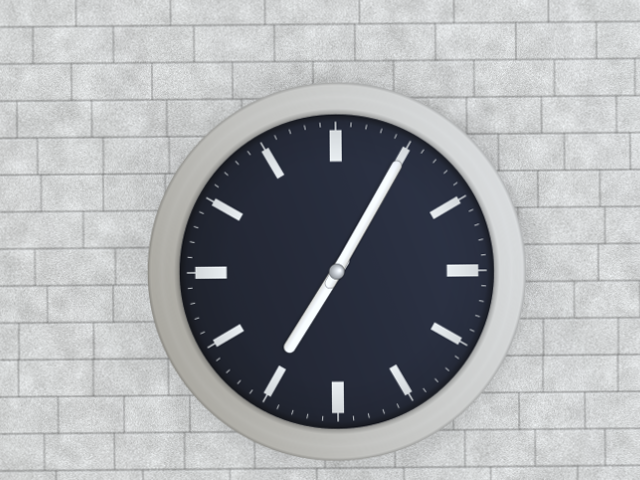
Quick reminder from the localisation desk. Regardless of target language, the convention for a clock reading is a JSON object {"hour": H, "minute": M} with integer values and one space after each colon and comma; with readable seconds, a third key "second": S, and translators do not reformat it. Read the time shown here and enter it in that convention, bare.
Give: {"hour": 7, "minute": 5}
